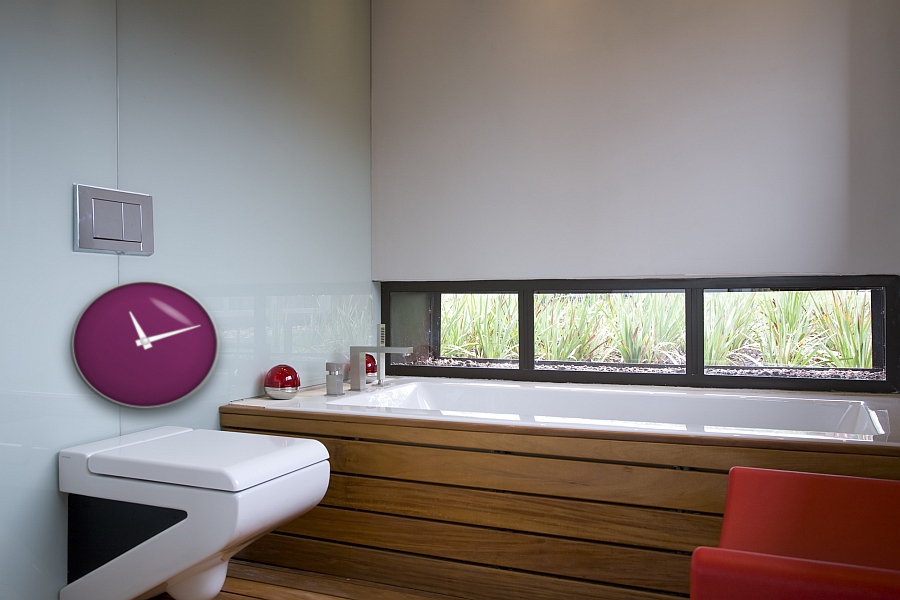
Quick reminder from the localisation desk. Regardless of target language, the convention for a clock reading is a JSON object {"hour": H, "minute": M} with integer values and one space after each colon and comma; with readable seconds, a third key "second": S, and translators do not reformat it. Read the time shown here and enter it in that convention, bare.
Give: {"hour": 11, "minute": 12}
